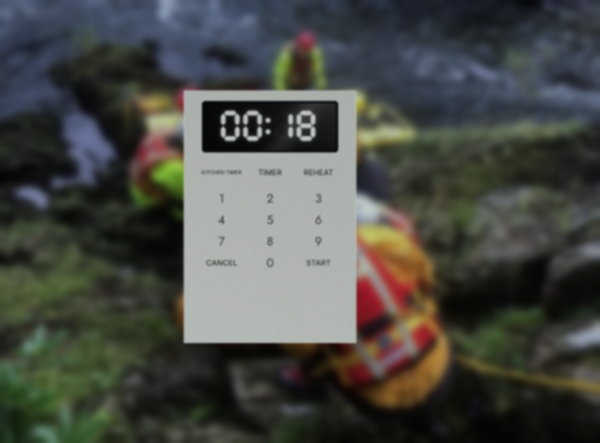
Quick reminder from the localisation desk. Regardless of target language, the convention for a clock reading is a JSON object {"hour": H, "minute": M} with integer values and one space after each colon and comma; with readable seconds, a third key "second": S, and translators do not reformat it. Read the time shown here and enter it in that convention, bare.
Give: {"hour": 0, "minute": 18}
